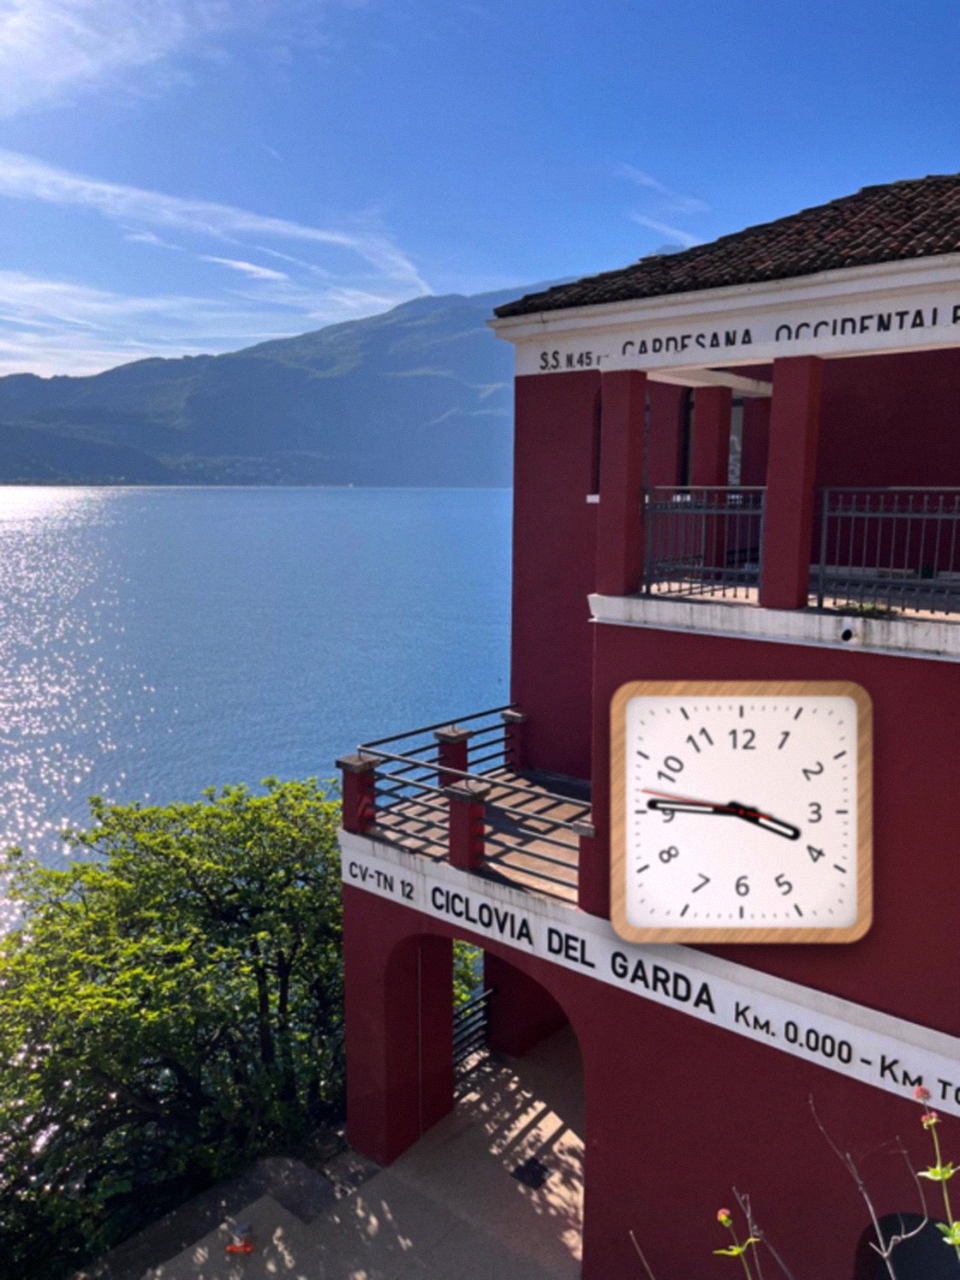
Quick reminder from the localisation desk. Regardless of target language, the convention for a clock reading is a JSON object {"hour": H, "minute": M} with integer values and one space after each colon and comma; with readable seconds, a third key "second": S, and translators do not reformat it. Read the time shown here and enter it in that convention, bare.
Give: {"hour": 3, "minute": 45, "second": 47}
